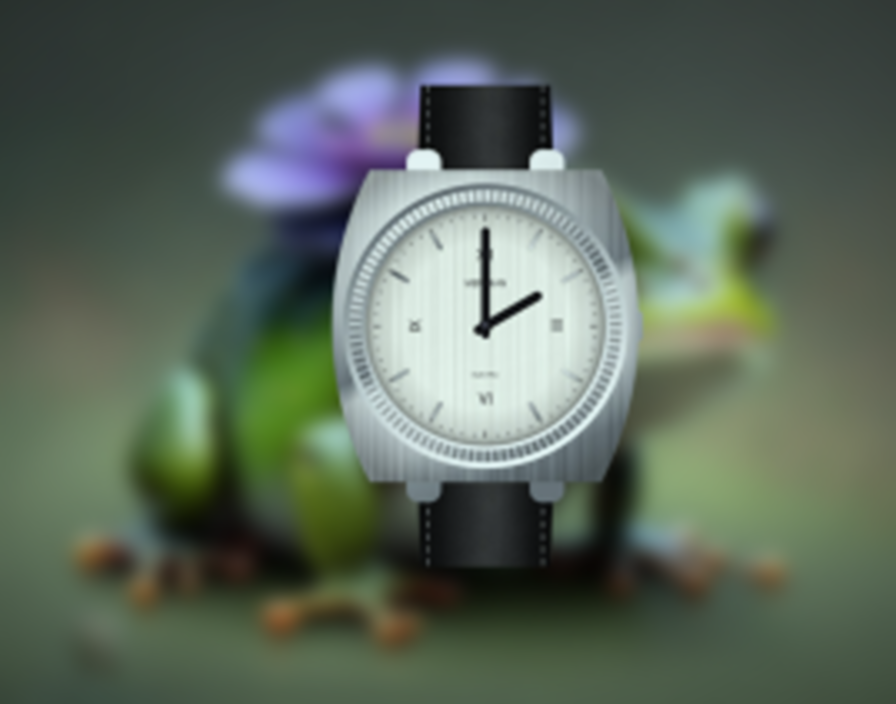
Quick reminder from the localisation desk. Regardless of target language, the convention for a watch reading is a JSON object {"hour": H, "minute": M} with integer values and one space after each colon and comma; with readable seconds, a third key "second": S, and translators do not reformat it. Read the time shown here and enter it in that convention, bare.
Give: {"hour": 2, "minute": 0}
